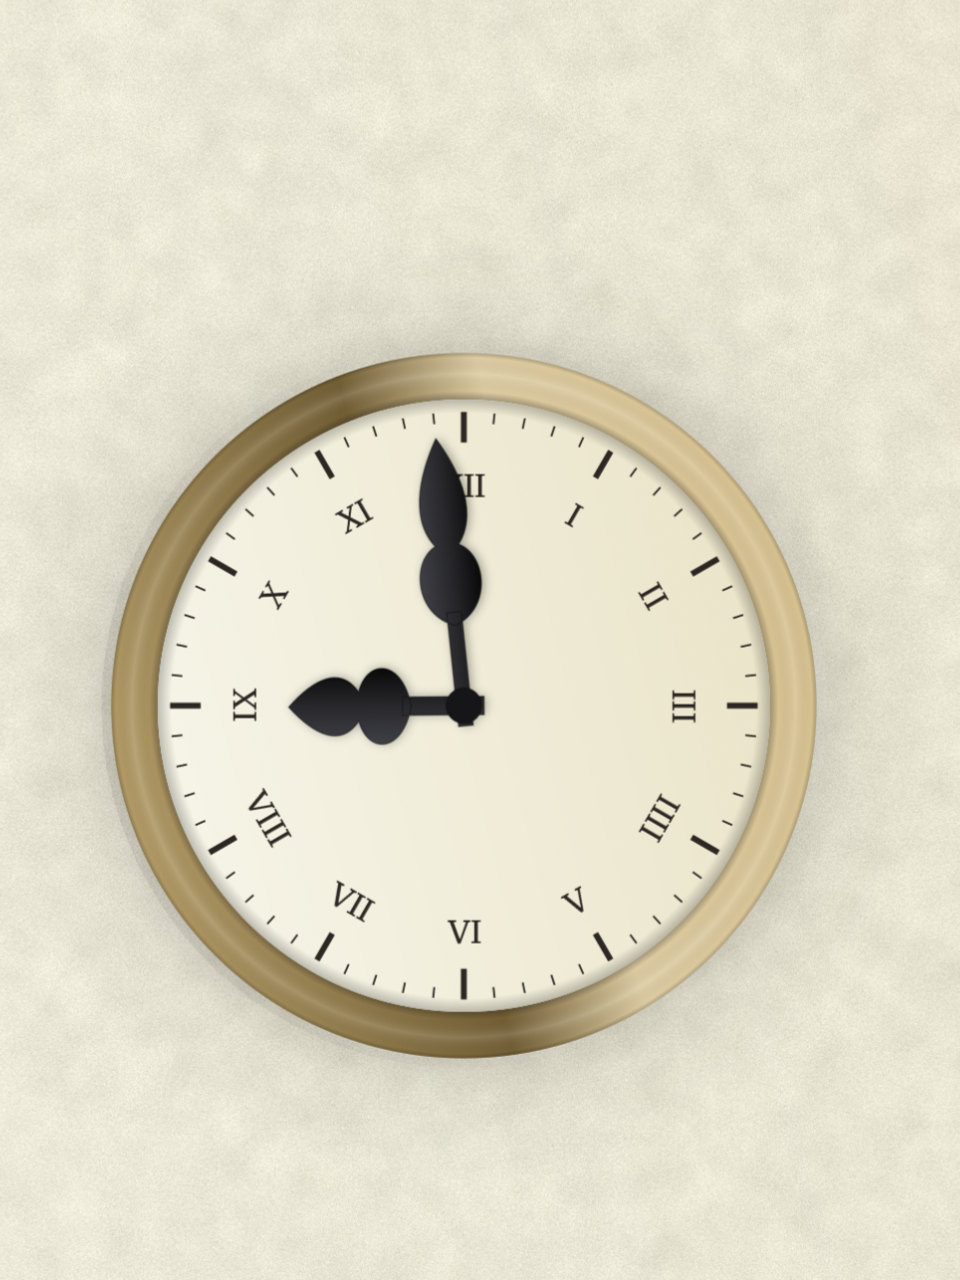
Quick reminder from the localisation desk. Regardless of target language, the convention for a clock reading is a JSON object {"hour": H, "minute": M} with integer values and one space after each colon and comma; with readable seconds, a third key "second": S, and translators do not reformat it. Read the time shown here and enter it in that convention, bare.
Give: {"hour": 8, "minute": 59}
